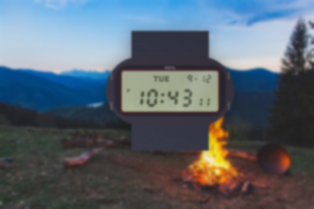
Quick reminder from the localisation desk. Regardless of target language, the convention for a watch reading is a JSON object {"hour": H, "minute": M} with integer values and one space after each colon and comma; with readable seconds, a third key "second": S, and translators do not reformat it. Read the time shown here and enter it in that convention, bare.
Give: {"hour": 10, "minute": 43}
